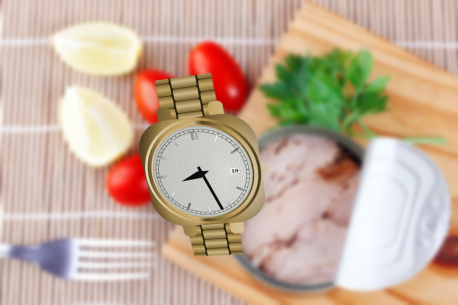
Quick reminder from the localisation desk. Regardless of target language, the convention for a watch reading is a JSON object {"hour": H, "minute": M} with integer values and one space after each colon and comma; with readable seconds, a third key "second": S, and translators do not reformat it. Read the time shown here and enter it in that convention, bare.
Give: {"hour": 8, "minute": 27}
